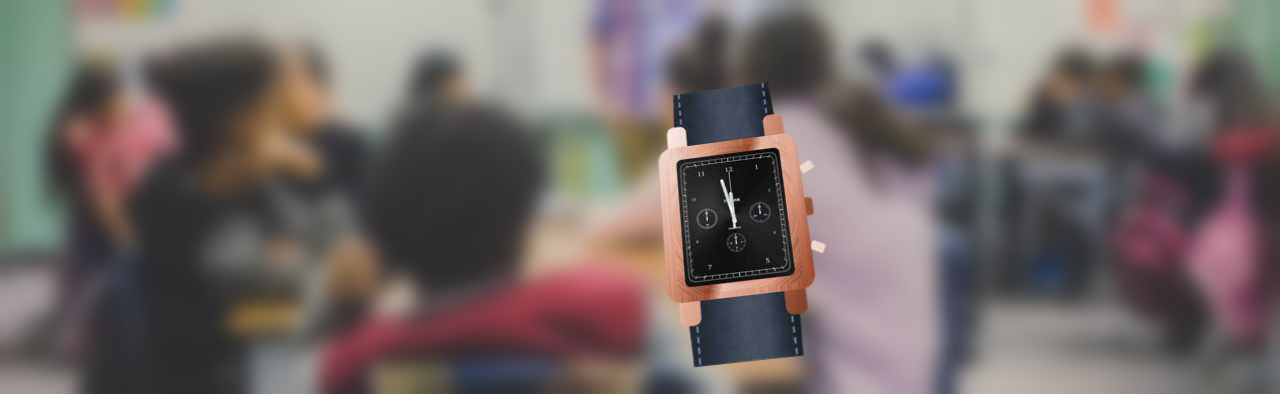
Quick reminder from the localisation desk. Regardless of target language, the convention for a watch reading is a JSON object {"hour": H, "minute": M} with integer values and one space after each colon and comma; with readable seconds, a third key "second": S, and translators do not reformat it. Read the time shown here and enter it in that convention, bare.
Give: {"hour": 11, "minute": 58}
